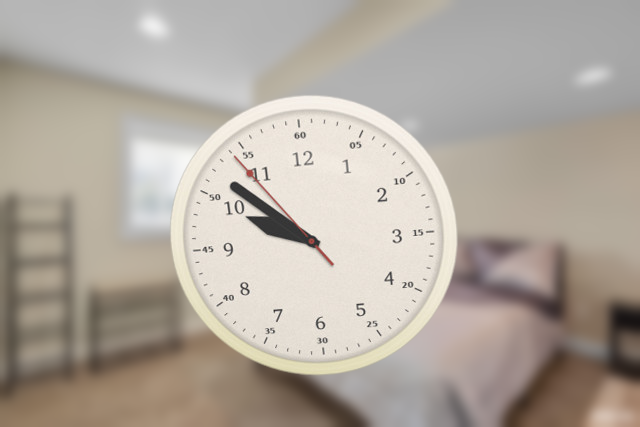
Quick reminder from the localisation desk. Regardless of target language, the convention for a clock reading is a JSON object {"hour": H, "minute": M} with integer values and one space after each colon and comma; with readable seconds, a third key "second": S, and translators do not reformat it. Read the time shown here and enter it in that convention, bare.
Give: {"hour": 9, "minute": 51, "second": 54}
